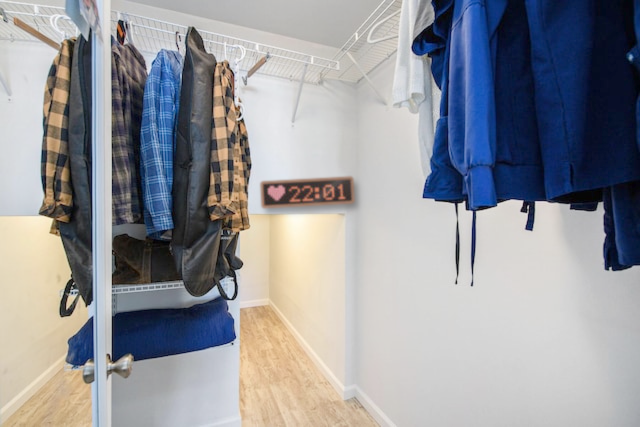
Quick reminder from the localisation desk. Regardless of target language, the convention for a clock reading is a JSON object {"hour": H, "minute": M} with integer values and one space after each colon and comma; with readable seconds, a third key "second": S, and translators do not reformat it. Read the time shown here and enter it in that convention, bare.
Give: {"hour": 22, "minute": 1}
